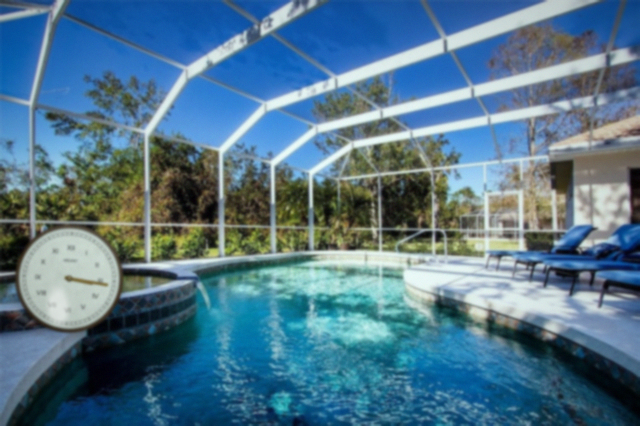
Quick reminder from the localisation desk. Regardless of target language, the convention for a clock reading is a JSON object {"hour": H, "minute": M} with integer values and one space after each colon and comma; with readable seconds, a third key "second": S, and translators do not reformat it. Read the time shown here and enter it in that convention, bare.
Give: {"hour": 3, "minute": 16}
